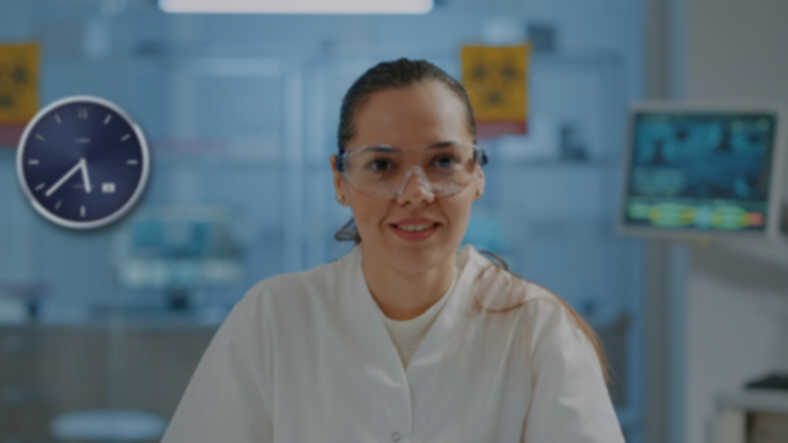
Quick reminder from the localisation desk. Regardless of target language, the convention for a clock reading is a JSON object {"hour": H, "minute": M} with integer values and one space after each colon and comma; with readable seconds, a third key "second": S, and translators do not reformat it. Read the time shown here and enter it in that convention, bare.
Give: {"hour": 5, "minute": 38}
